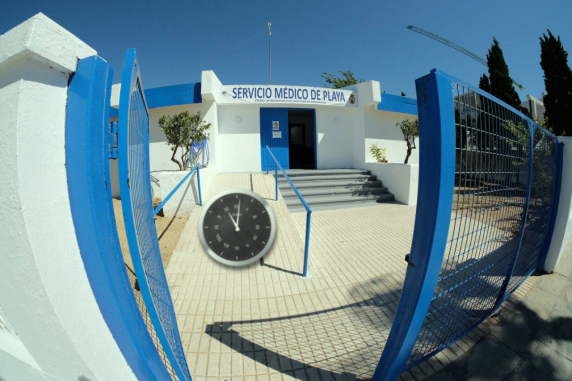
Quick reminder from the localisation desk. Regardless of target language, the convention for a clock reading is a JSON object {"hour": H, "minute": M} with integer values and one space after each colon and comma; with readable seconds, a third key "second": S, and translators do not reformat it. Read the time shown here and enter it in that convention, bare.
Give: {"hour": 11, "minute": 1}
